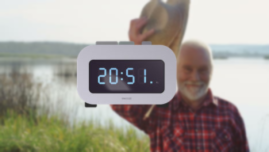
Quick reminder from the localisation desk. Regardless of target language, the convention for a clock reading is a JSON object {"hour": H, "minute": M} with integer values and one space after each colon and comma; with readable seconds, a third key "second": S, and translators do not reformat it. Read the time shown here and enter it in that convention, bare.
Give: {"hour": 20, "minute": 51}
